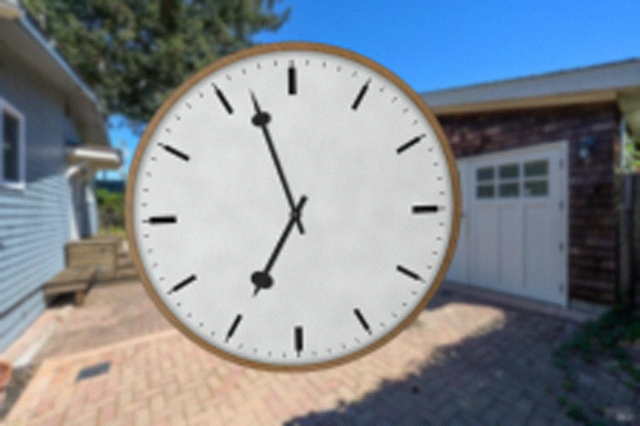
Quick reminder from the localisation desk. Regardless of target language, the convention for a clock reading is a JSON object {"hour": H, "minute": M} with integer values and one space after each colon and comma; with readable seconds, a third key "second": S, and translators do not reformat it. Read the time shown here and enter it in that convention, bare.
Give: {"hour": 6, "minute": 57}
